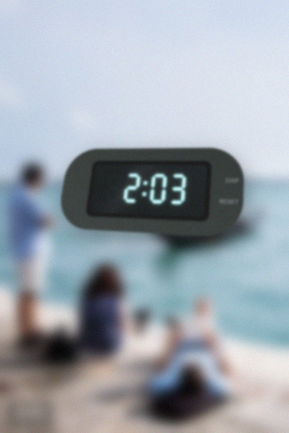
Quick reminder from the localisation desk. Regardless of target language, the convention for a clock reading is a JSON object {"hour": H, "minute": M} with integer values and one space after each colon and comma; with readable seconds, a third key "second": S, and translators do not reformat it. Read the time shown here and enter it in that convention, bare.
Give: {"hour": 2, "minute": 3}
